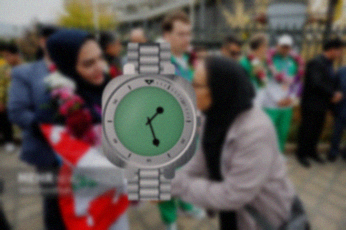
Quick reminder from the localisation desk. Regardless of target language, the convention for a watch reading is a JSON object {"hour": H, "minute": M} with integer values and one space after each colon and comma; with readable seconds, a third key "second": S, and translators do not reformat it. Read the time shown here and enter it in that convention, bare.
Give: {"hour": 1, "minute": 27}
